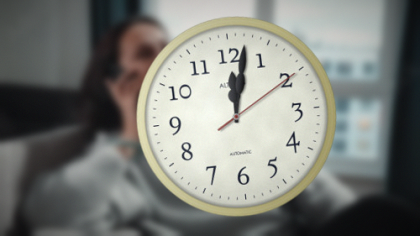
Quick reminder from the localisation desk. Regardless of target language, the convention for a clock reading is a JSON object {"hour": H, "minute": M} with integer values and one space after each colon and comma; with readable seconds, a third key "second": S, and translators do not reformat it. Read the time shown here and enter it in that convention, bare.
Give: {"hour": 12, "minute": 2, "second": 10}
